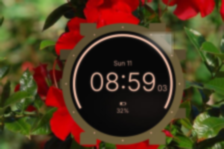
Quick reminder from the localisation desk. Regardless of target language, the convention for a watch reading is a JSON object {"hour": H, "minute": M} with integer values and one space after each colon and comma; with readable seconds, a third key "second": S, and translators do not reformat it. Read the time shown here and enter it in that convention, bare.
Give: {"hour": 8, "minute": 59}
